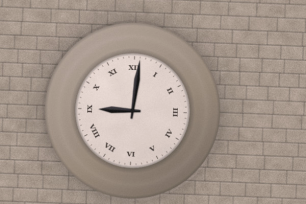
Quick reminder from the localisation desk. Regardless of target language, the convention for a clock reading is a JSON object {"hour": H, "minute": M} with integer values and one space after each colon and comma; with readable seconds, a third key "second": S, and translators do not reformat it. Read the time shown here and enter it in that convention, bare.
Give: {"hour": 9, "minute": 1}
